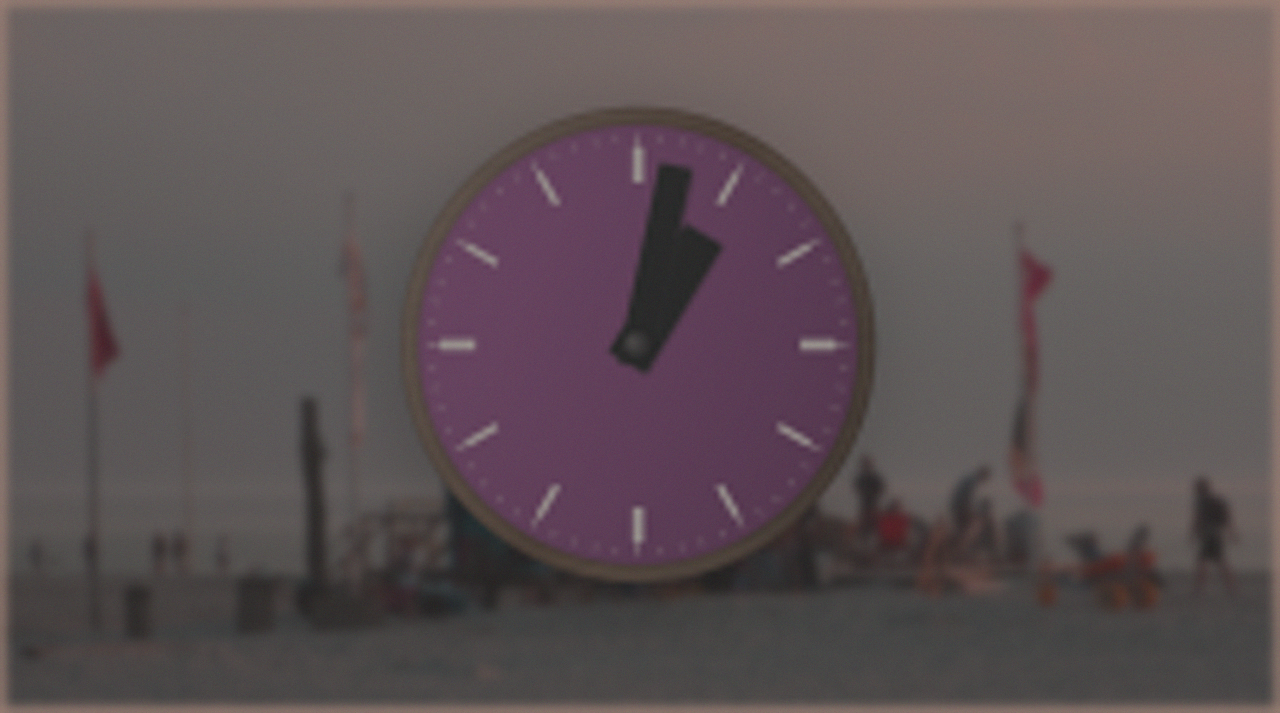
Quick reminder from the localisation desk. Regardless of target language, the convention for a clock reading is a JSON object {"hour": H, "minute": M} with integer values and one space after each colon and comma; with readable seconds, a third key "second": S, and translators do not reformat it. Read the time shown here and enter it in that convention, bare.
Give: {"hour": 1, "minute": 2}
